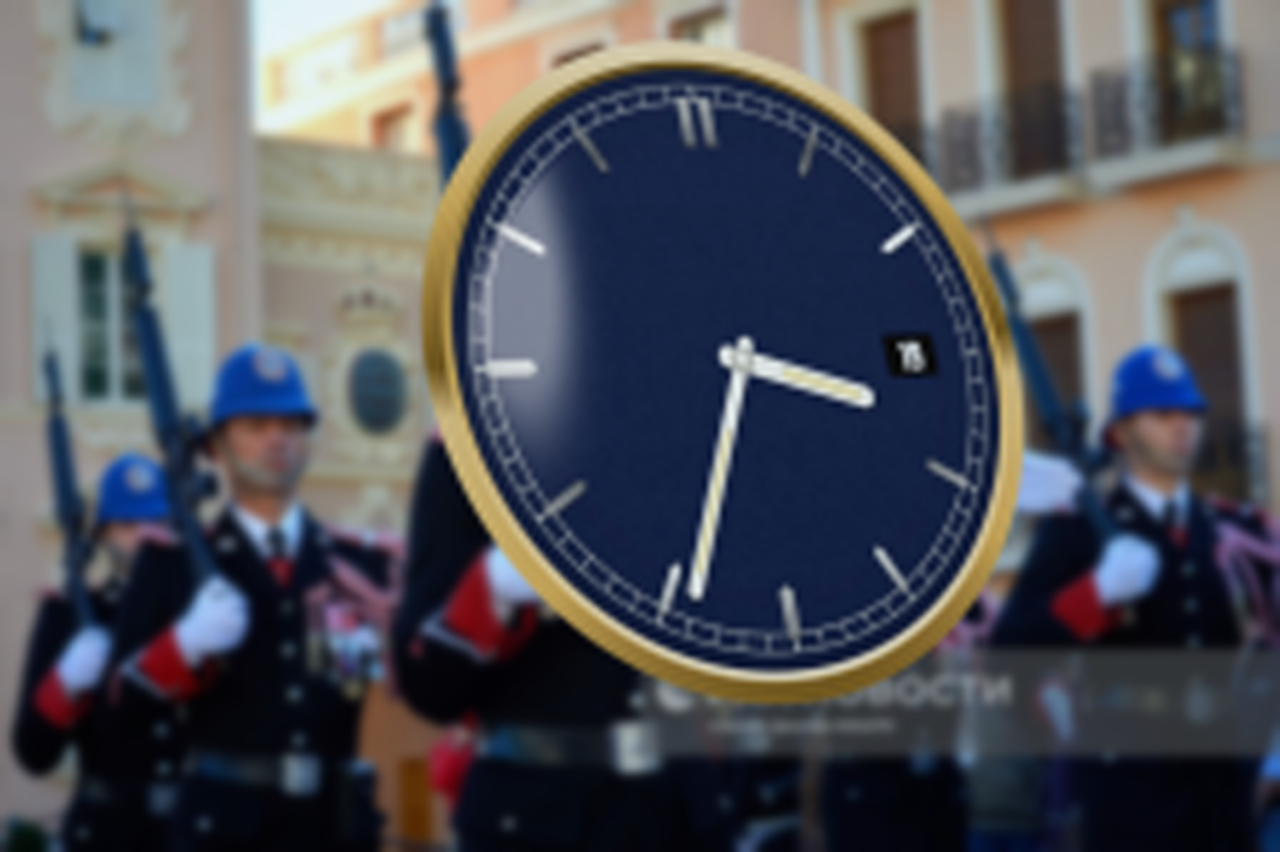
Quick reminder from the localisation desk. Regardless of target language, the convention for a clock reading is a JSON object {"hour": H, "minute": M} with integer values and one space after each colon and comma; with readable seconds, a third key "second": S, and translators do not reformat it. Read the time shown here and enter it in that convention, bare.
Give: {"hour": 3, "minute": 34}
